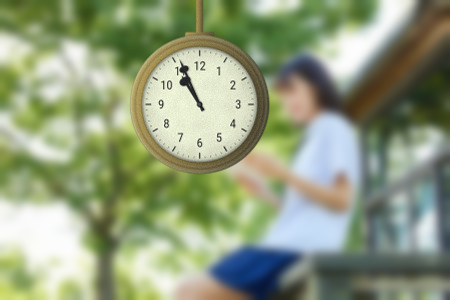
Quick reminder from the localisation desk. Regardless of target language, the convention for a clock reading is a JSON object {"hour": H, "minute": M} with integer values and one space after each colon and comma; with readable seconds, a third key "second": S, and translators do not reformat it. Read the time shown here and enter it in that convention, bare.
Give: {"hour": 10, "minute": 56}
